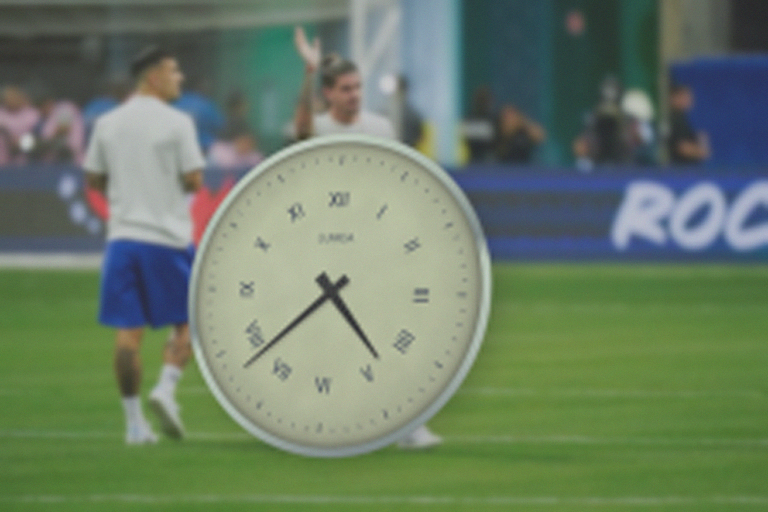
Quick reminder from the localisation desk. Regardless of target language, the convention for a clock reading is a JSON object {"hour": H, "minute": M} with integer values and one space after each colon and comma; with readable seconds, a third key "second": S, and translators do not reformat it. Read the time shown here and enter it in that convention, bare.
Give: {"hour": 4, "minute": 38}
